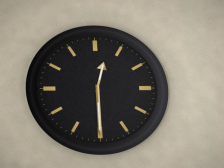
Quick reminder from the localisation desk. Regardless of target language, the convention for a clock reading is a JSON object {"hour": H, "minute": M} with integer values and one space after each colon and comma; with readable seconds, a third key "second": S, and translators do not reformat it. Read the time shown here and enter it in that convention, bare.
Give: {"hour": 12, "minute": 30}
